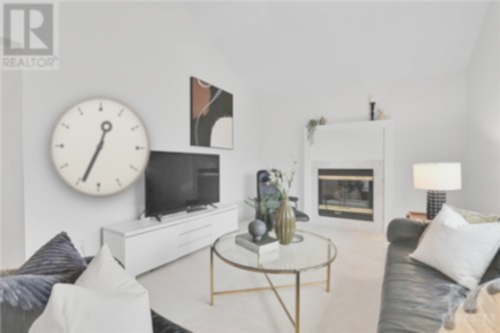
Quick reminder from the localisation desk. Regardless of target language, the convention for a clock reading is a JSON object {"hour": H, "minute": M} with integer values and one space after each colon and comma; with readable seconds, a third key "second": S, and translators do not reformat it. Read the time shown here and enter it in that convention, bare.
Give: {"hour": 12, "minute": 34}
